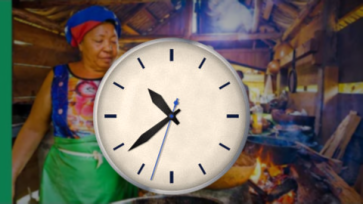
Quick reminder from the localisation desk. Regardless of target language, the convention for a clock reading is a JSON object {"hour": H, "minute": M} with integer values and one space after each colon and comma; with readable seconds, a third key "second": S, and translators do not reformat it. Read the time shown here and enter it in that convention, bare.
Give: {"hour": 10, "minute": 38, "second": 33}
